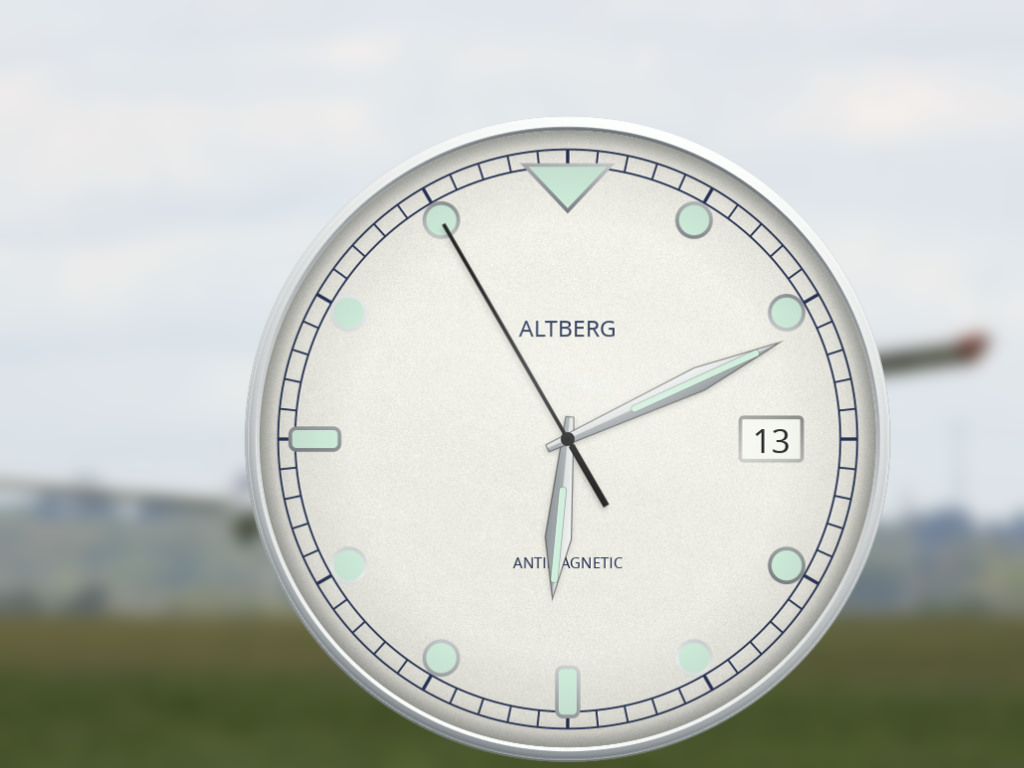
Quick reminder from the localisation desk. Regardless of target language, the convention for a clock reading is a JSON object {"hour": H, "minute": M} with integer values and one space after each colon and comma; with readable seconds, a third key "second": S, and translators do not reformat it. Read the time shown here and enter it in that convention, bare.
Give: {"hour": 6, "minute": 10, "second": 55}
